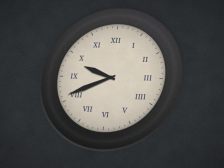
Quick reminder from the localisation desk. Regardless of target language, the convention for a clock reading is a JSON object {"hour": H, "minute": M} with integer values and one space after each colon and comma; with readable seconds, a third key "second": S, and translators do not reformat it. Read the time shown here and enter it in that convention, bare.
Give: {"hour": 9, "minute": 41}
